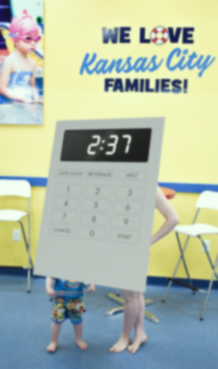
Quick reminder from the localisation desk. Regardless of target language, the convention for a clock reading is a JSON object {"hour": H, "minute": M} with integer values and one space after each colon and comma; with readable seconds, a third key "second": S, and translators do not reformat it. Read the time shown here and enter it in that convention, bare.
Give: {"hour": 2, "minute": 37}
